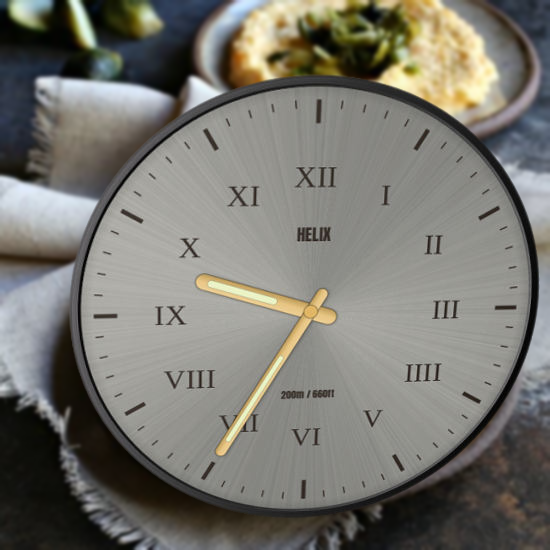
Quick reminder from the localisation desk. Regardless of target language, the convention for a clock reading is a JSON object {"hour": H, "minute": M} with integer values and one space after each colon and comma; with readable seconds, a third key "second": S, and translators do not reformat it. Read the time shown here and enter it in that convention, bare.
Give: {"hour": 9, "minute": 35}
